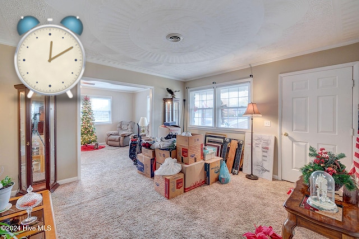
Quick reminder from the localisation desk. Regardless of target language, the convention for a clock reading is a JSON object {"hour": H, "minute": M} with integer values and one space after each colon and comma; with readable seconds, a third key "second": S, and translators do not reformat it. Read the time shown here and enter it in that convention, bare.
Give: {"hour": 12, "minute": 10}
